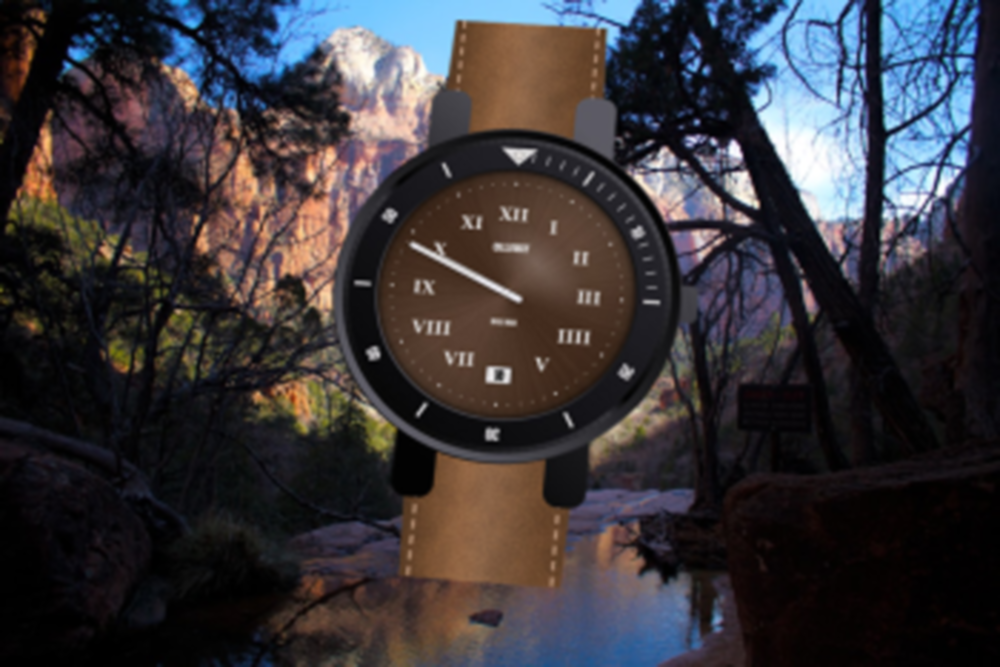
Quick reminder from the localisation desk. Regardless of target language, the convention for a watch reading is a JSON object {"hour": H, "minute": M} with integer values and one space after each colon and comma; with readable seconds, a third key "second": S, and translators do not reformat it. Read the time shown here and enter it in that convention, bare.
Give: {"hour": 9, "minute": 49}
